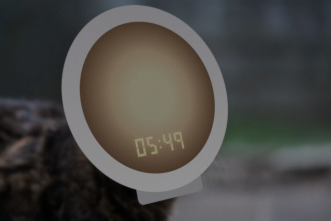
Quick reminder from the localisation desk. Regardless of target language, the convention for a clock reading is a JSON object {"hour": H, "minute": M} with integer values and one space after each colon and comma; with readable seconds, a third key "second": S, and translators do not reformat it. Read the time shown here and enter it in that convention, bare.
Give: {"hour": 5, "minute": 49}
